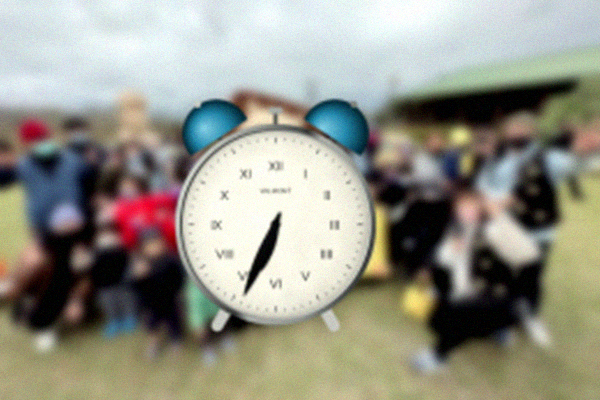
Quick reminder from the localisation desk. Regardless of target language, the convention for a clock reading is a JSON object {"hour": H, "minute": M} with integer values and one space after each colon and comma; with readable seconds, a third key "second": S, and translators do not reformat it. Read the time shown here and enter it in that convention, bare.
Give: {"hour": 6, "minute": 34}
